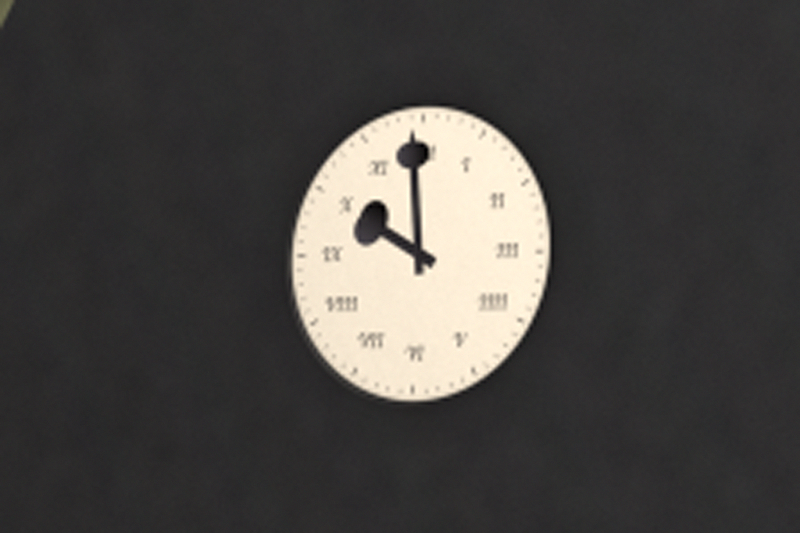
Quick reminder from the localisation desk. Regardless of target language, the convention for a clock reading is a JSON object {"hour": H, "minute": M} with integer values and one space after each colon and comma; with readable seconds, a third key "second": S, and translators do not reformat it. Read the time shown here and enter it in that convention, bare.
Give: {"hour": 9, "minute": 59}
